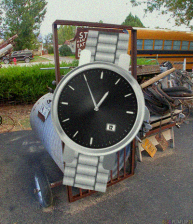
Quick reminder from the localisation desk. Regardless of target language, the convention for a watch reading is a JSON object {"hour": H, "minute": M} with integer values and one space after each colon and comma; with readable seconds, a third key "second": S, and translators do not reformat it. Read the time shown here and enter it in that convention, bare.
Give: {"hour": 12, "minute": 55}
